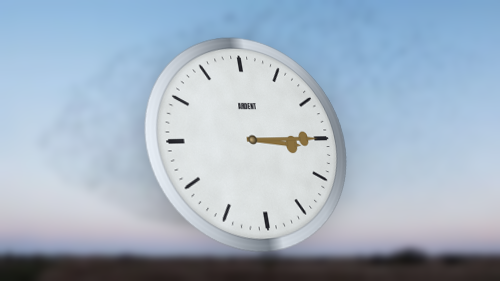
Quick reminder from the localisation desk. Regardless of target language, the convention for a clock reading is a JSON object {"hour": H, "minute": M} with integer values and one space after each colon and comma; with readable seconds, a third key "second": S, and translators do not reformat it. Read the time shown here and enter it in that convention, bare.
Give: {"hour": 3, "minute": 15}
